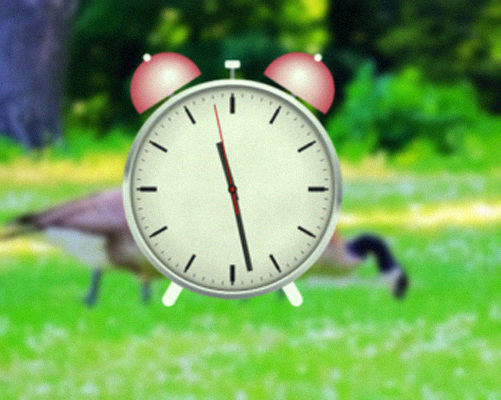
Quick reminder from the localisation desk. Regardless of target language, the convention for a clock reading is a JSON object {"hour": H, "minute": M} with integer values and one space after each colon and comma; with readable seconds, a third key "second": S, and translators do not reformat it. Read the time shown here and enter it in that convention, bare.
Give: {"hour": 11, "minute": 27, "second": 58}
